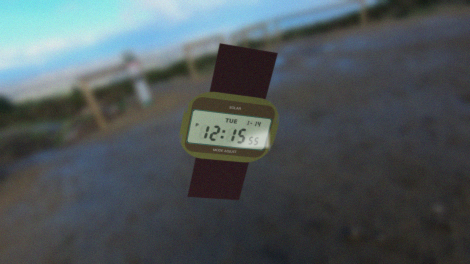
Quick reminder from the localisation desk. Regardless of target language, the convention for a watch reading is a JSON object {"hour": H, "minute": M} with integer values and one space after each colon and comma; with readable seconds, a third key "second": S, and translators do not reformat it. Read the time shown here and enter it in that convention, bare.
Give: {"hour": 12, "minute": 15, "second": 55}
